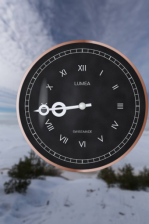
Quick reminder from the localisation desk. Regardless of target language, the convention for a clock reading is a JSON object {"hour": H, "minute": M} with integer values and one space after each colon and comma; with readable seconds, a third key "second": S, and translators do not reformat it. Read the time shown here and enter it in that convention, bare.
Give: {"hour": 8, "minute": 44}
